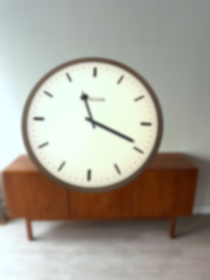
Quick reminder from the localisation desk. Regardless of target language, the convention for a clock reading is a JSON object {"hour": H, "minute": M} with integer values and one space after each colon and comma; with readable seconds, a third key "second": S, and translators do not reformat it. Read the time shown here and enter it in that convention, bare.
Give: {"hour": 11, "minute": 19}
